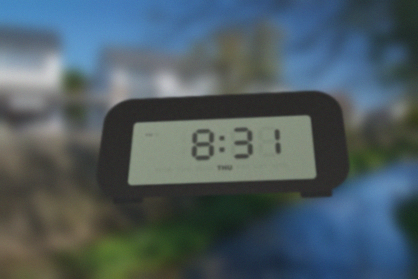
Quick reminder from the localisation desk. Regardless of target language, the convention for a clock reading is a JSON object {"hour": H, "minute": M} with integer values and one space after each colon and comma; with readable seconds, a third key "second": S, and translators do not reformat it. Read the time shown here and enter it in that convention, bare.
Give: {"hour": 8, "minute": 31}
